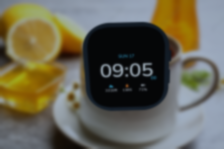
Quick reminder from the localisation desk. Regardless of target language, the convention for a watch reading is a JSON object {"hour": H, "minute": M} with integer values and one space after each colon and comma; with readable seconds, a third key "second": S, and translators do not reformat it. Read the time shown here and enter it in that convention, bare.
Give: {"hour": 9, "minute": 5}
